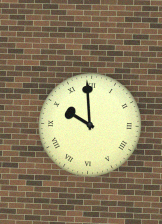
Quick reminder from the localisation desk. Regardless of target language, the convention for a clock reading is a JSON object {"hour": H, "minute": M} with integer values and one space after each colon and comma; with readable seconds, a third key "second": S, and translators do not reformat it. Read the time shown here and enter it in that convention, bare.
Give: {"hour": 9, "minute": 59}
